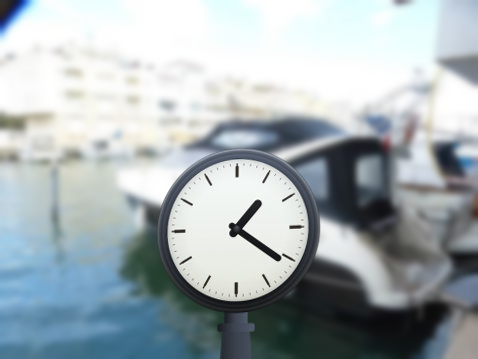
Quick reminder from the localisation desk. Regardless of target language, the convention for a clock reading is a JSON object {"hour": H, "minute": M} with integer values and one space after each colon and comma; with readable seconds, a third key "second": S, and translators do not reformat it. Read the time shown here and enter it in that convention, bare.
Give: {"hour": 1, "minute": 21}
